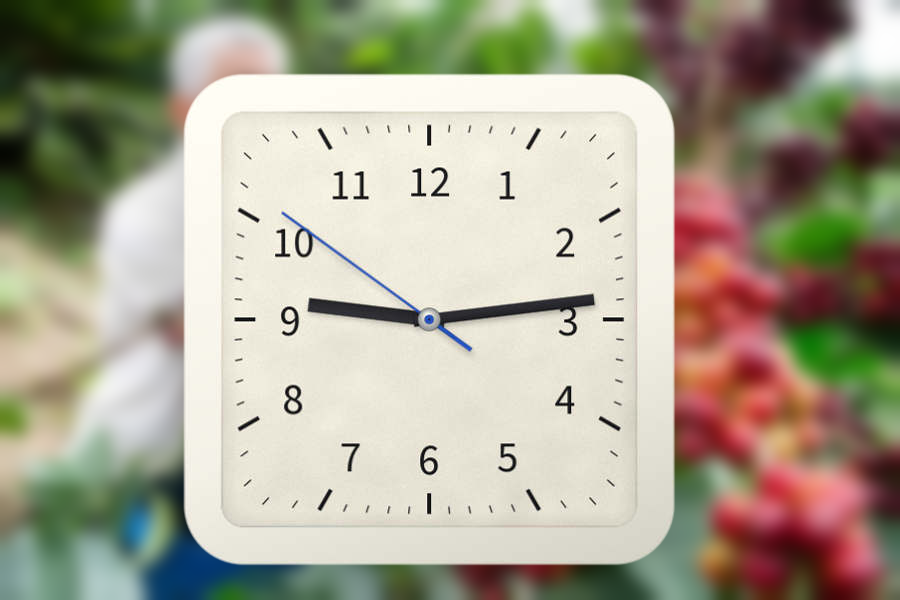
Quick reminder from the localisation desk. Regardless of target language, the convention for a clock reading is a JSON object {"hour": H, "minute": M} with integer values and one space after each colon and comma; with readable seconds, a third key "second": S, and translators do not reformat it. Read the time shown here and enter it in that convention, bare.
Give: {"hour": 9, "minute": 13, "second": 51}
